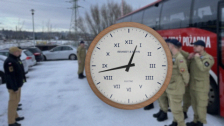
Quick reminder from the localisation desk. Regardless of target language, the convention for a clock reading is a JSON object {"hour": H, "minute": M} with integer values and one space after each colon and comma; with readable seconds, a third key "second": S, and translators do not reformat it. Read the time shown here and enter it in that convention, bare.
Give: {"hour": 12, "minute": 43}
